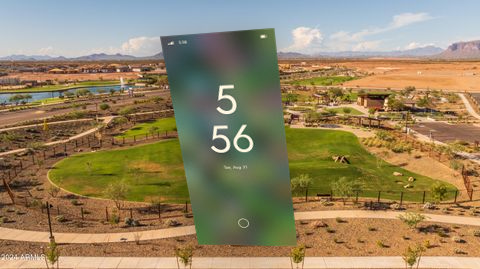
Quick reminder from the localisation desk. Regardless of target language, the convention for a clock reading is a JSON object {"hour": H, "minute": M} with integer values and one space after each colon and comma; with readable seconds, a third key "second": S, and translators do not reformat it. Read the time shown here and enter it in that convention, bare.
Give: {"hour": 5, "minute": 56}
